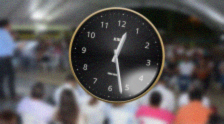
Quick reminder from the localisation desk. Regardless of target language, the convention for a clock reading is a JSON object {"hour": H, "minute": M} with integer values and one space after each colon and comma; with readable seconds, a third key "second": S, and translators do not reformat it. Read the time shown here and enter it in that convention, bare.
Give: {"hour": 12, "minute": 27}
